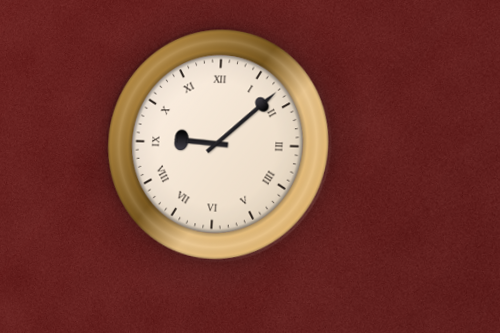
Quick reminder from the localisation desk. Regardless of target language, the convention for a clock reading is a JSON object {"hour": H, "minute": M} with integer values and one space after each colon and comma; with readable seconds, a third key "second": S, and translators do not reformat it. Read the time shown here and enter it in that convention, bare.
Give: {"hour": 9, "minute": 8}
